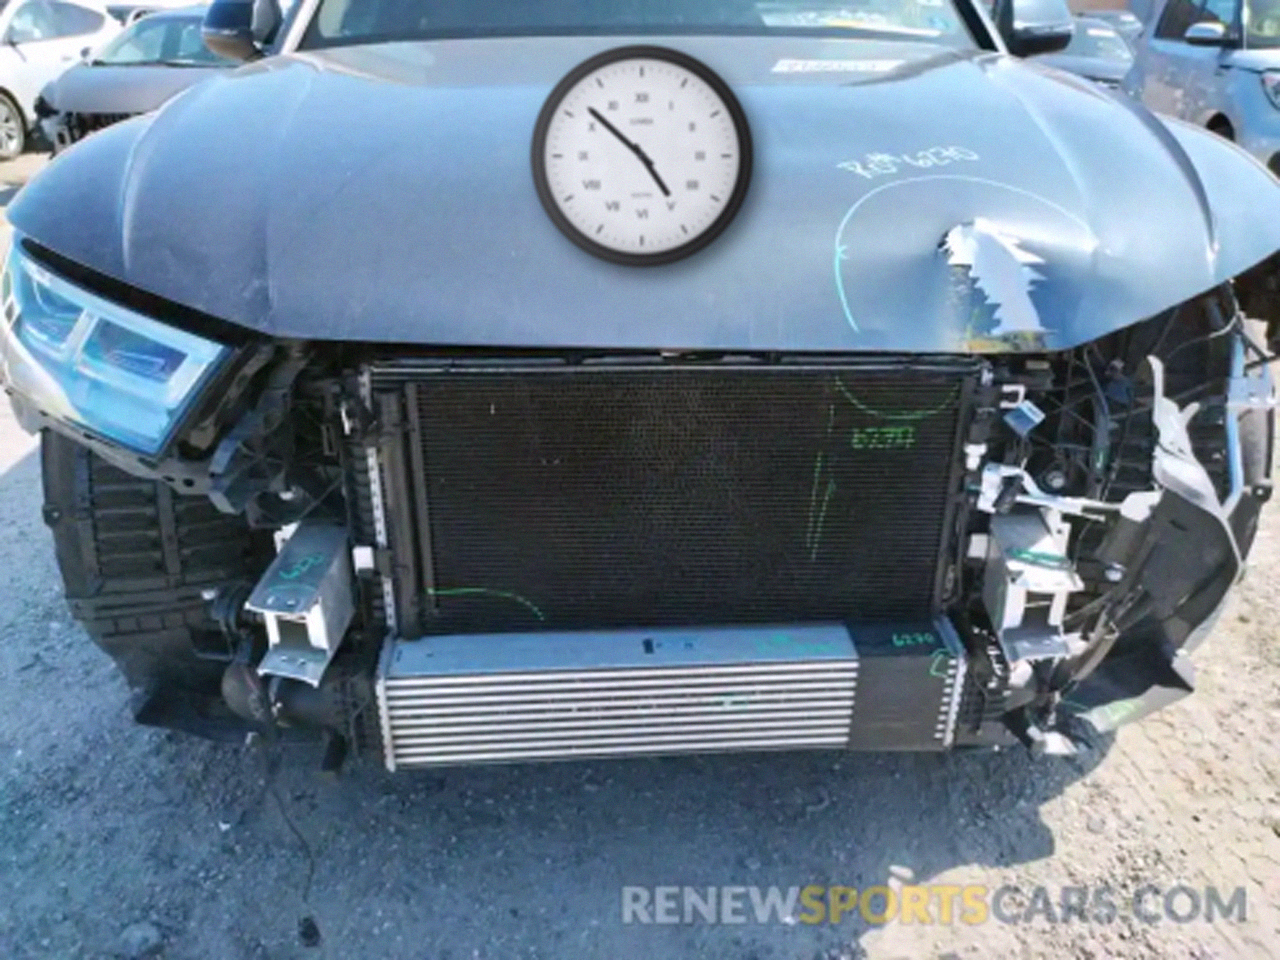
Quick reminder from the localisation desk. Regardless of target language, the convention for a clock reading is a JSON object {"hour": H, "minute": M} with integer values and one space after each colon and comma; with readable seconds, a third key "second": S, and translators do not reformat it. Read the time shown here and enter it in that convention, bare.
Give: {"hour": 4, "minute": 52}
